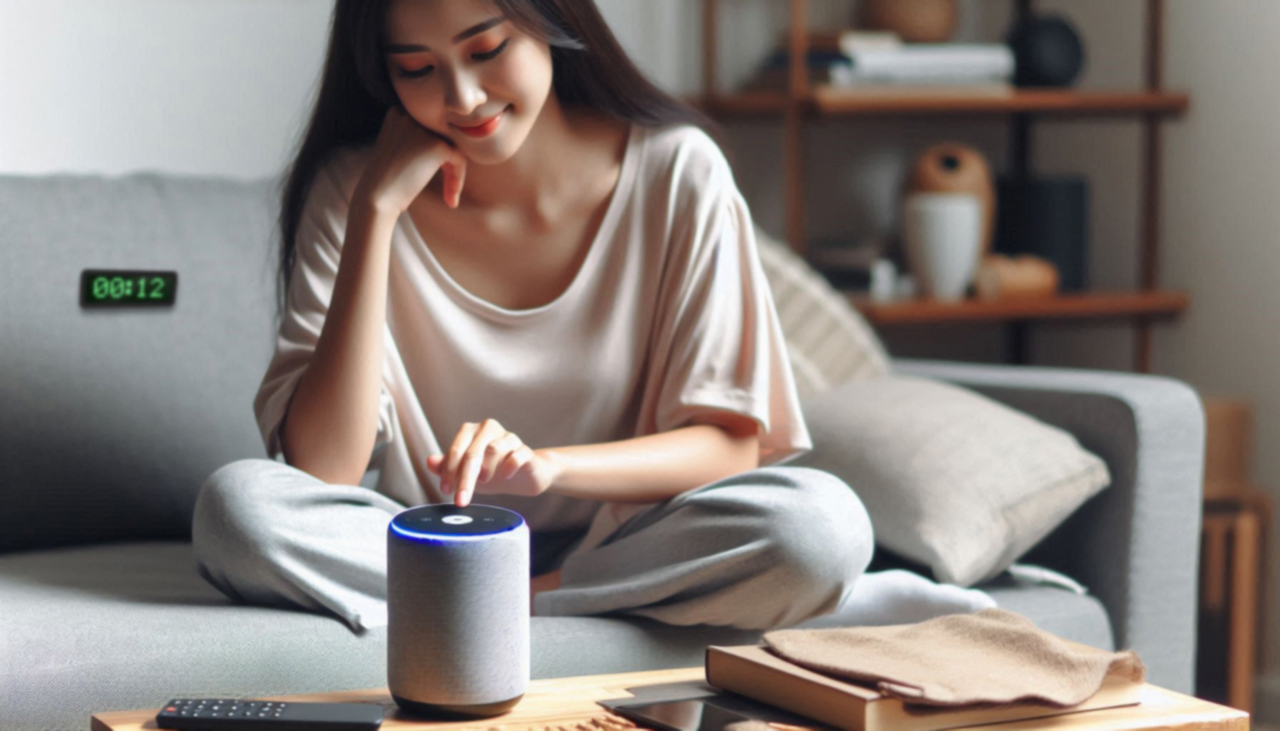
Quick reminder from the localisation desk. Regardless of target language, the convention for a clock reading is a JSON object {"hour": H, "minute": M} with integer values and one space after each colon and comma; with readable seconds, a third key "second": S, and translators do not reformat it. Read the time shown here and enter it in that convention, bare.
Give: {"hour": 0, "minute": 12}
